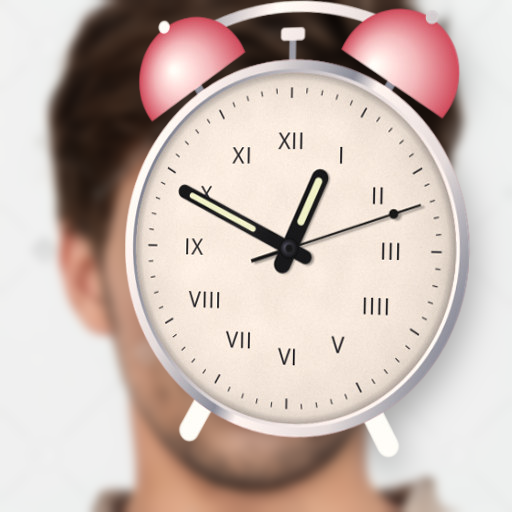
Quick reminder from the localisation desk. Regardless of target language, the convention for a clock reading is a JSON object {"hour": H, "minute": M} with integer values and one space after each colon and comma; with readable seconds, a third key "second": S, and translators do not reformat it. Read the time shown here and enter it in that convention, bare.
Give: {"hour": 12, "minute": 49, "second": 12}
